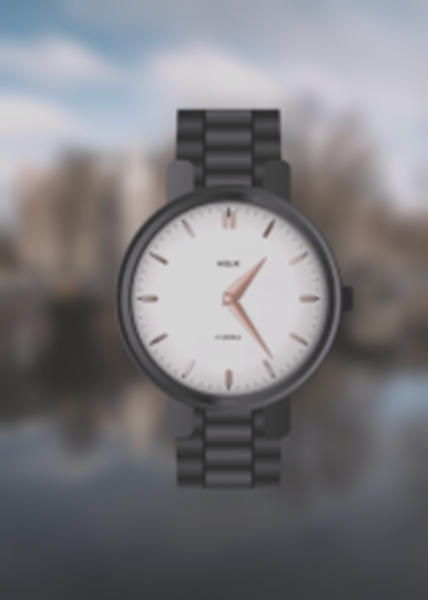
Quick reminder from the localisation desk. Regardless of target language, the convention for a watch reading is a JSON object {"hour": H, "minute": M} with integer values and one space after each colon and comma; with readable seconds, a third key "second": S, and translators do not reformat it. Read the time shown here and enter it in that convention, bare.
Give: {"hour": 1, "minute": 24}
